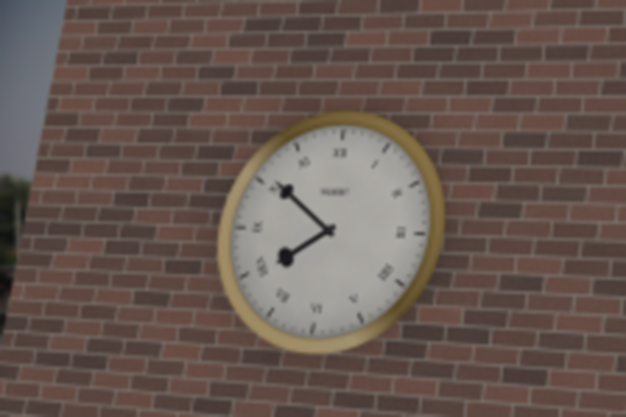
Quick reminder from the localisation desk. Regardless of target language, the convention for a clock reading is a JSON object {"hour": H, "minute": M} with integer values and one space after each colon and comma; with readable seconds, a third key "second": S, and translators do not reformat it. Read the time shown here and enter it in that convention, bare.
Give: {"hour": 7, "minute": 51}
